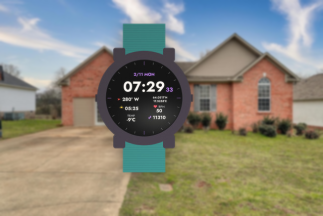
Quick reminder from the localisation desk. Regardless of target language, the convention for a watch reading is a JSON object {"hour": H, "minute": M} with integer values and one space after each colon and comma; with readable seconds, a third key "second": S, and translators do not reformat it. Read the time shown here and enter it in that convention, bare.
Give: {"hour": 7, "minute": 29}
